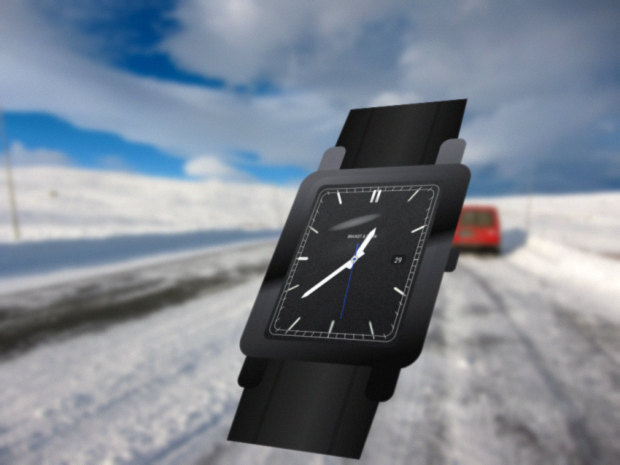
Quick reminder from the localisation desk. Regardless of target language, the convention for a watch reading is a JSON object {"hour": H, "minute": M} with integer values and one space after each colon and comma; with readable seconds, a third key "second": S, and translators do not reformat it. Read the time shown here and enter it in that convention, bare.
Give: {"hour": 12, "minute": 37, "second": 29}
